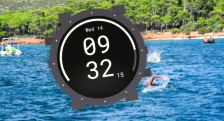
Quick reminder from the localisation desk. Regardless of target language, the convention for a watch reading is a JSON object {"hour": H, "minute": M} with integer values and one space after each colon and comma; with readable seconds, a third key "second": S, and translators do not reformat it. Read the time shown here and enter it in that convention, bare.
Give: {"hour": 9, "minute": 32}
